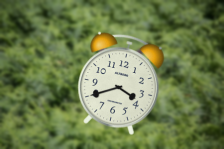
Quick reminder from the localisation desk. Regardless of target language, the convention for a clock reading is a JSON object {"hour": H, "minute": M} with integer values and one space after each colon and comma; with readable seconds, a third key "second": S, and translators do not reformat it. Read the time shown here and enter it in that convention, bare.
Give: {"hour": 3, "minute": 40}
